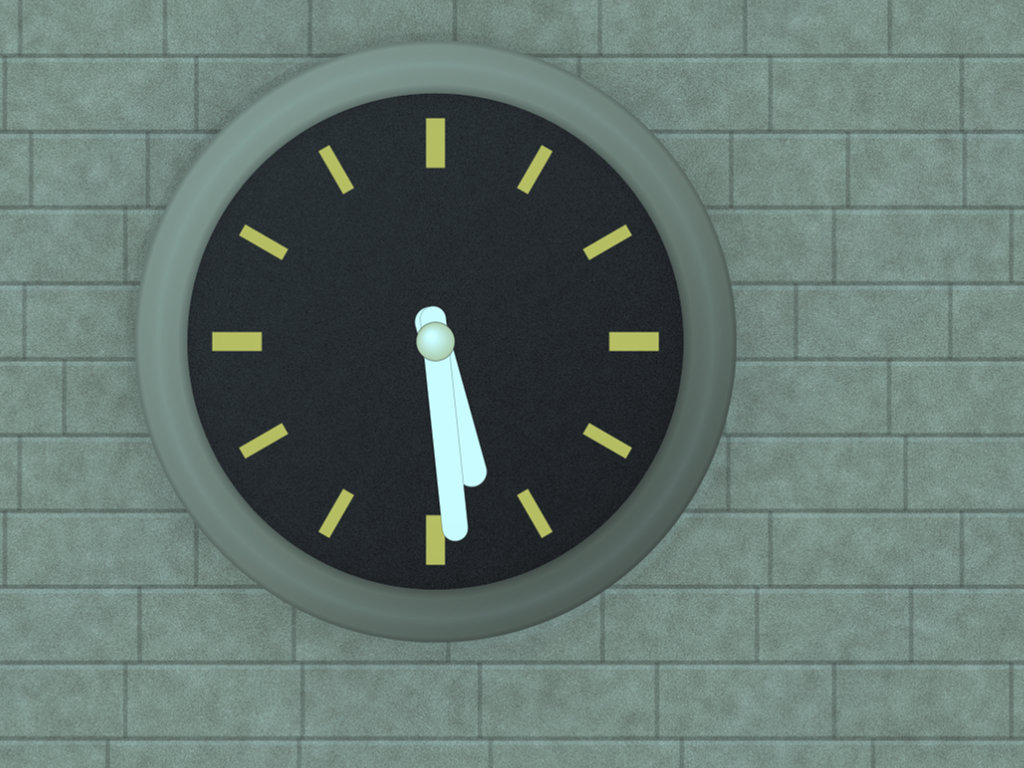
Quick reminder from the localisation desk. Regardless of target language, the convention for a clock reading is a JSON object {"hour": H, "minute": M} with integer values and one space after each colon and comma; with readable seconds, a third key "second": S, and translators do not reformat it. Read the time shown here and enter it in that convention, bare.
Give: {"hour": 5, "minute": 29}
